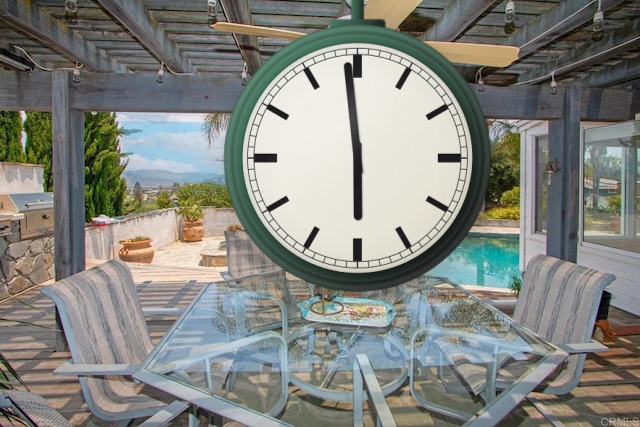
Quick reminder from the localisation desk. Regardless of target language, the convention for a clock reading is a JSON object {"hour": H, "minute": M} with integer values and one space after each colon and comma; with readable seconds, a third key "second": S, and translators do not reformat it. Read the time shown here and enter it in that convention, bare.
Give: {"hour": 5, "minute": 59}
